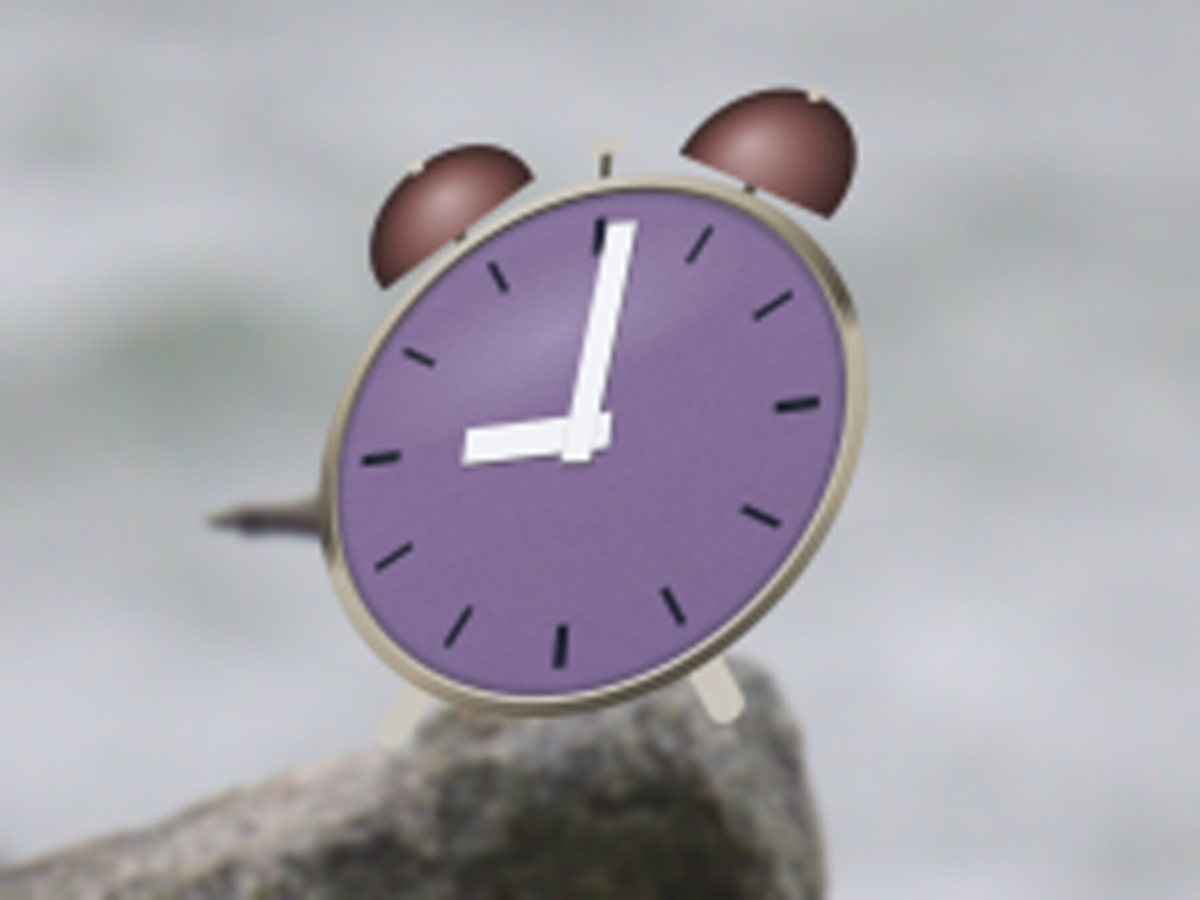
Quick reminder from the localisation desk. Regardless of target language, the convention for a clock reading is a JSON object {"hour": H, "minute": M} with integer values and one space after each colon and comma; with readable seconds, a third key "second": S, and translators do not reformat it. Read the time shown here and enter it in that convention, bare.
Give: {"hour": 9, "minute": 1}
